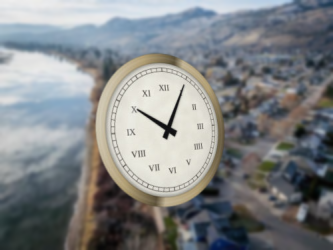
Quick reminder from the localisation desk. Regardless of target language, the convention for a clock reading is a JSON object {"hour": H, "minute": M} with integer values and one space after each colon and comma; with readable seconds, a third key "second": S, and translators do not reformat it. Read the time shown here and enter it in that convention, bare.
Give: {"hour": 10, "minute": 5}
